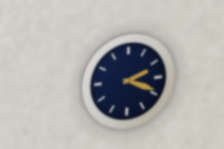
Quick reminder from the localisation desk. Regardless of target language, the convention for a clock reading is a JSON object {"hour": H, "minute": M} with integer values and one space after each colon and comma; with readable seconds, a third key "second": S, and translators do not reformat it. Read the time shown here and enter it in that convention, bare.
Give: {"hour": 2, "minute": 19}
